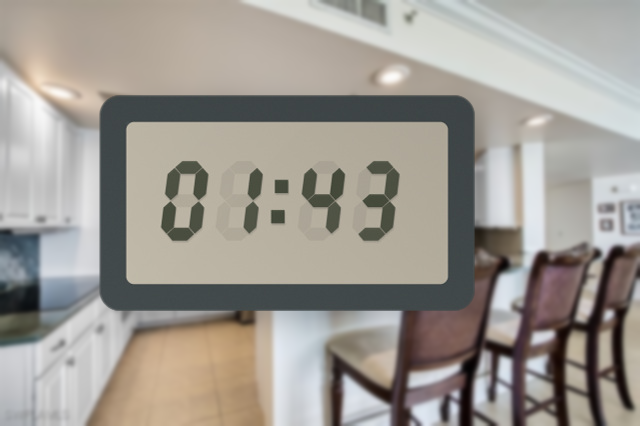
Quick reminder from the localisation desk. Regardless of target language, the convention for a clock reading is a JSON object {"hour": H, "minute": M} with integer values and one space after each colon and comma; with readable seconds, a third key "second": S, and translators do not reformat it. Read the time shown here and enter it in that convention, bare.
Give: {"hour": 1, "minute": 43}
